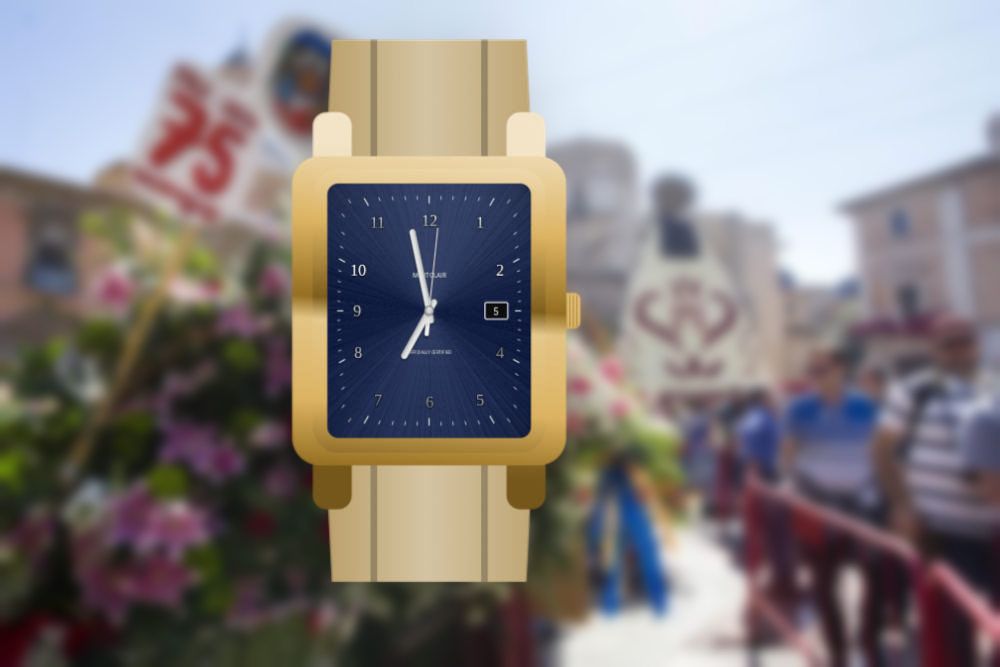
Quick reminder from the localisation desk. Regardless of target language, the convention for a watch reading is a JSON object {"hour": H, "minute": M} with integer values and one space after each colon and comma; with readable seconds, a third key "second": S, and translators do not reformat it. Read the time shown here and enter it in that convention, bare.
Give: {"hour": 6, "minute": 58, "second": 1}
